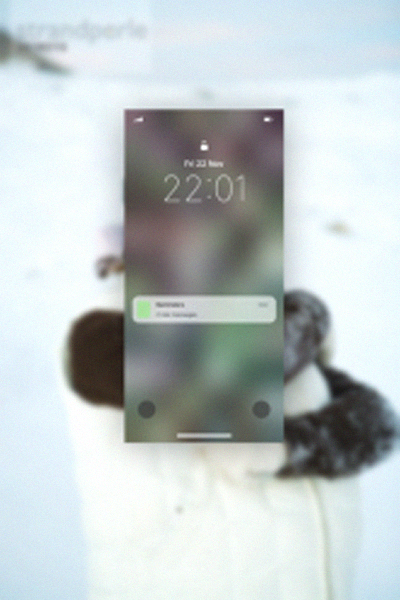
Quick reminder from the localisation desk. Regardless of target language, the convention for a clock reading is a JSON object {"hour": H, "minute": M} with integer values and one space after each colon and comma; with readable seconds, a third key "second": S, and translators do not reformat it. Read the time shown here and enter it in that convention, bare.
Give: {"hour": 22, "minute": 1}
